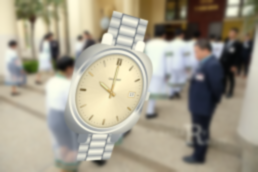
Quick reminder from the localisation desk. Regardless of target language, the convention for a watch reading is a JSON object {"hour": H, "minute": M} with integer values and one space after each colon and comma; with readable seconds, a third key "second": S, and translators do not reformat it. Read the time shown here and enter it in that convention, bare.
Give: {"hour": 10, "minute": 0}
